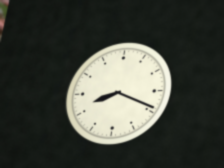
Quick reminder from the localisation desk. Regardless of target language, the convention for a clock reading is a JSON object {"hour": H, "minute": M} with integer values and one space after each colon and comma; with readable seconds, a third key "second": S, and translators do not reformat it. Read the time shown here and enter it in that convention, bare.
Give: {"hour": 8, "minute": 19}
